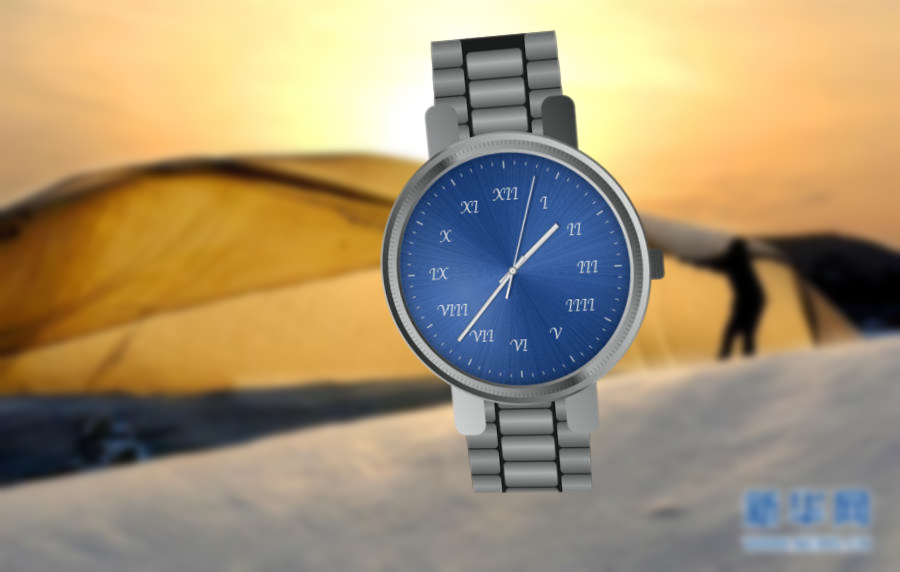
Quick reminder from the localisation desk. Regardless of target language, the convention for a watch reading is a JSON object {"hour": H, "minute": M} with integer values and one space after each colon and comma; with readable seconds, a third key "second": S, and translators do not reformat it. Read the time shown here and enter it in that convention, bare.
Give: {"hour": 1, "minute": 37, "second": 3}
